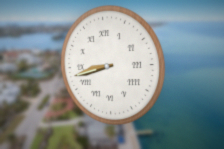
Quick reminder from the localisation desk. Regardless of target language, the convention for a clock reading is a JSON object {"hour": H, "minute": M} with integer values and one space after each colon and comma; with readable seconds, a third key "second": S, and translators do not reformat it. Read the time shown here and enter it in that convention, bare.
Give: {"hour": 8, "minute": 43}
